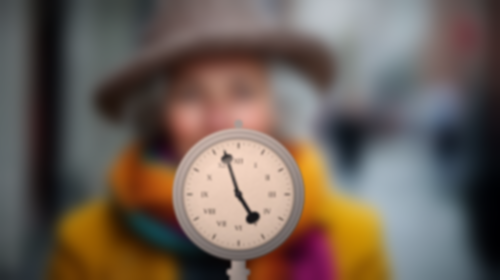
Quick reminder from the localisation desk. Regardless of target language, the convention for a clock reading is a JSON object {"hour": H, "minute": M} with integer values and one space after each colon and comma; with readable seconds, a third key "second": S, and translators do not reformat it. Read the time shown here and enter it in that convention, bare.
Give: {"hour": 4, "minute": 57}
